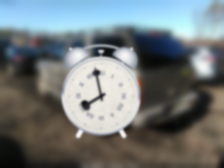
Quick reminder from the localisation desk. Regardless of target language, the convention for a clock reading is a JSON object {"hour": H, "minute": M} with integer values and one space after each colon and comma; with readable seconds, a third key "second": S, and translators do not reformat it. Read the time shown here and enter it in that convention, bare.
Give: {"hour": 7, "minute": 58}
